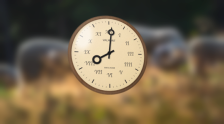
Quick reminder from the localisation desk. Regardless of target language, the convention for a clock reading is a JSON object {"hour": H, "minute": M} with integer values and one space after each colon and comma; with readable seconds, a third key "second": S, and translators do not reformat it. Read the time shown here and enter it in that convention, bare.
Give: {"hour": 8, "minute": 1}
